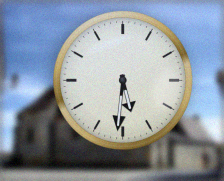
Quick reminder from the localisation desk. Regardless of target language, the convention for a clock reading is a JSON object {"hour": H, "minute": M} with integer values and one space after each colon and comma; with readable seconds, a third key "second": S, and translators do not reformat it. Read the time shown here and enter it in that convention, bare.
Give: {"hour": 5, "minute": 31}
